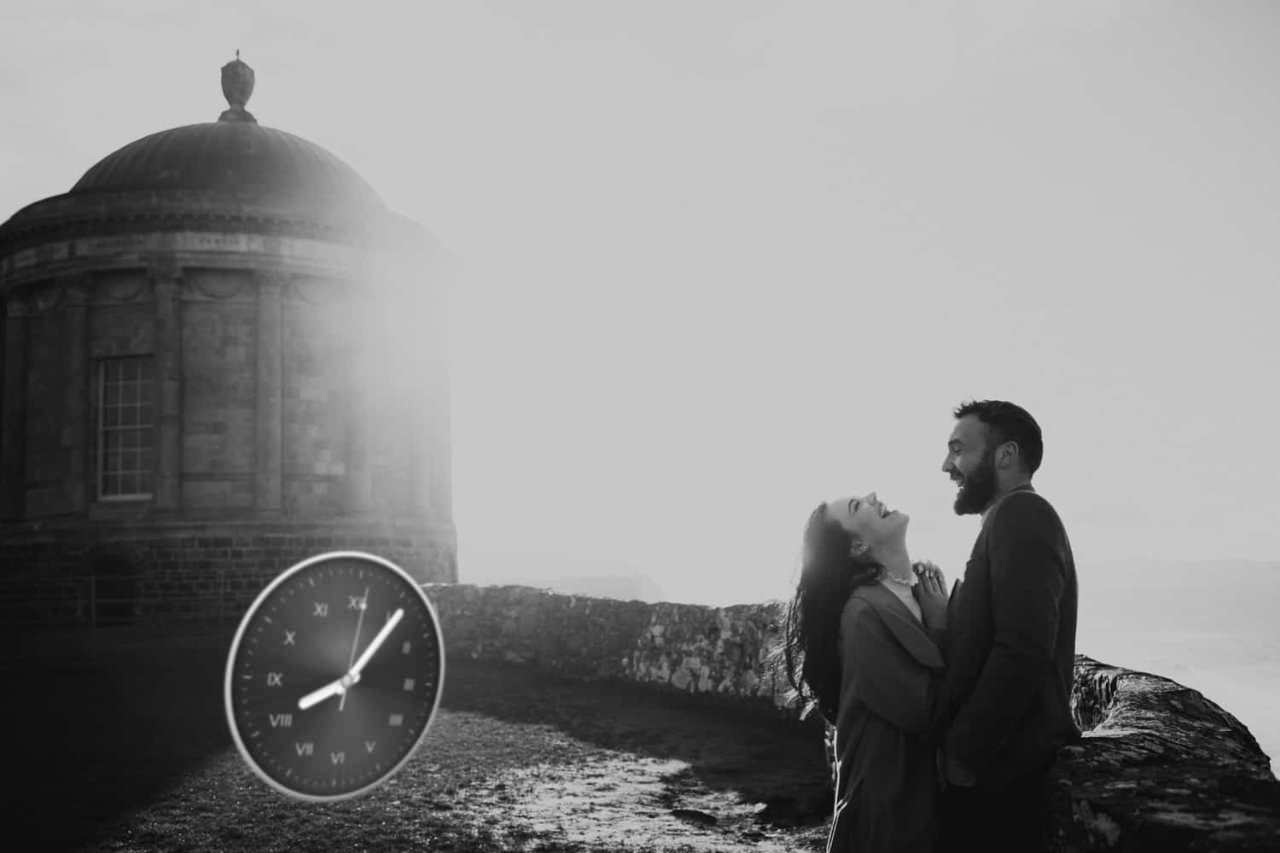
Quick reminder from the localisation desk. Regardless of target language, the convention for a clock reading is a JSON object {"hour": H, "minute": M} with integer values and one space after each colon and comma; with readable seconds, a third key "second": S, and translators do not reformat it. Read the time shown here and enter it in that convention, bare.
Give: {"hour": 8, "minute": 6, "second": 1}
